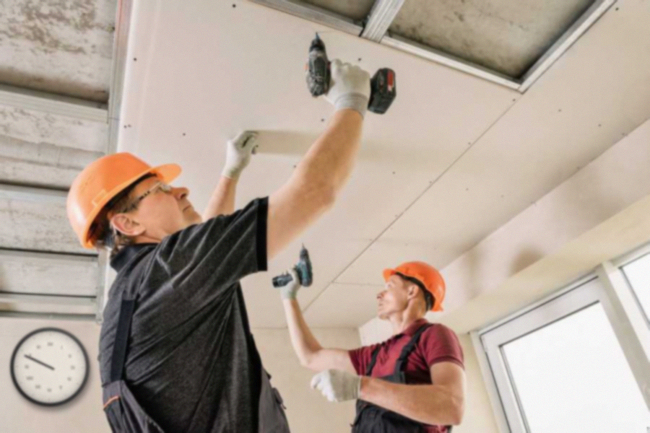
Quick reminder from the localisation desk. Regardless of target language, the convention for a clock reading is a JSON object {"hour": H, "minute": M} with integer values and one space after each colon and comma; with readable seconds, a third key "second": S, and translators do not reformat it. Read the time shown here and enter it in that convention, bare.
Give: {"hour": 9, "minute": 49}
